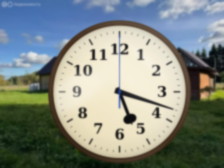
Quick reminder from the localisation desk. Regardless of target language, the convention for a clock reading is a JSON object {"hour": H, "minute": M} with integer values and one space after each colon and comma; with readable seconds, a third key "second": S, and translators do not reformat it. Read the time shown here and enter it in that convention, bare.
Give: {"hour": 5, "minute": 18, "second": 0}
